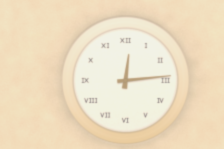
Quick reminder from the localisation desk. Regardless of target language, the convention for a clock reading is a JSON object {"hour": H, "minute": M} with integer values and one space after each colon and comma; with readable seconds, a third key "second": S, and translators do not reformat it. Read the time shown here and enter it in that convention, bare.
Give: {"hour": 12, "minute": 14}
